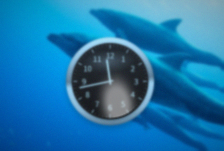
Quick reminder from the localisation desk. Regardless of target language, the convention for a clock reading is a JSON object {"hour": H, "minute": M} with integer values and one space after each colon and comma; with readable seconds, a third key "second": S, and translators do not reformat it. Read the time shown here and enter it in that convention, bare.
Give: {"hour": 11, "minute": 43}
